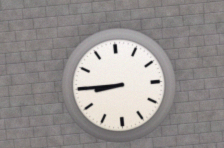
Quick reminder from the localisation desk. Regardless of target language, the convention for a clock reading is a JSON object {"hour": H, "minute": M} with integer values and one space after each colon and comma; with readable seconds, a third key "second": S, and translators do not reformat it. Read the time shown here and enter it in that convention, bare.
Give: {"hour": 8, "minute": 45}
